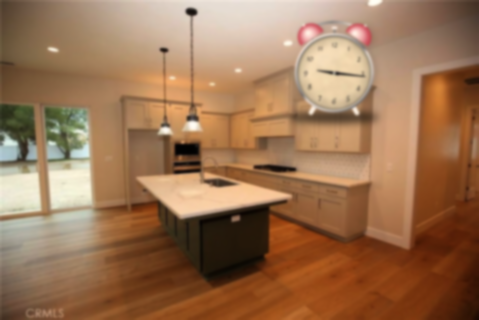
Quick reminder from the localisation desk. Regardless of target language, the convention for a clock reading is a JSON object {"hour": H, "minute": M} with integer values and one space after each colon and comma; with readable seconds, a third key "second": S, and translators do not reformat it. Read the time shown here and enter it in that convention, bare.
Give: {"hour": 9, "minute": 16}
